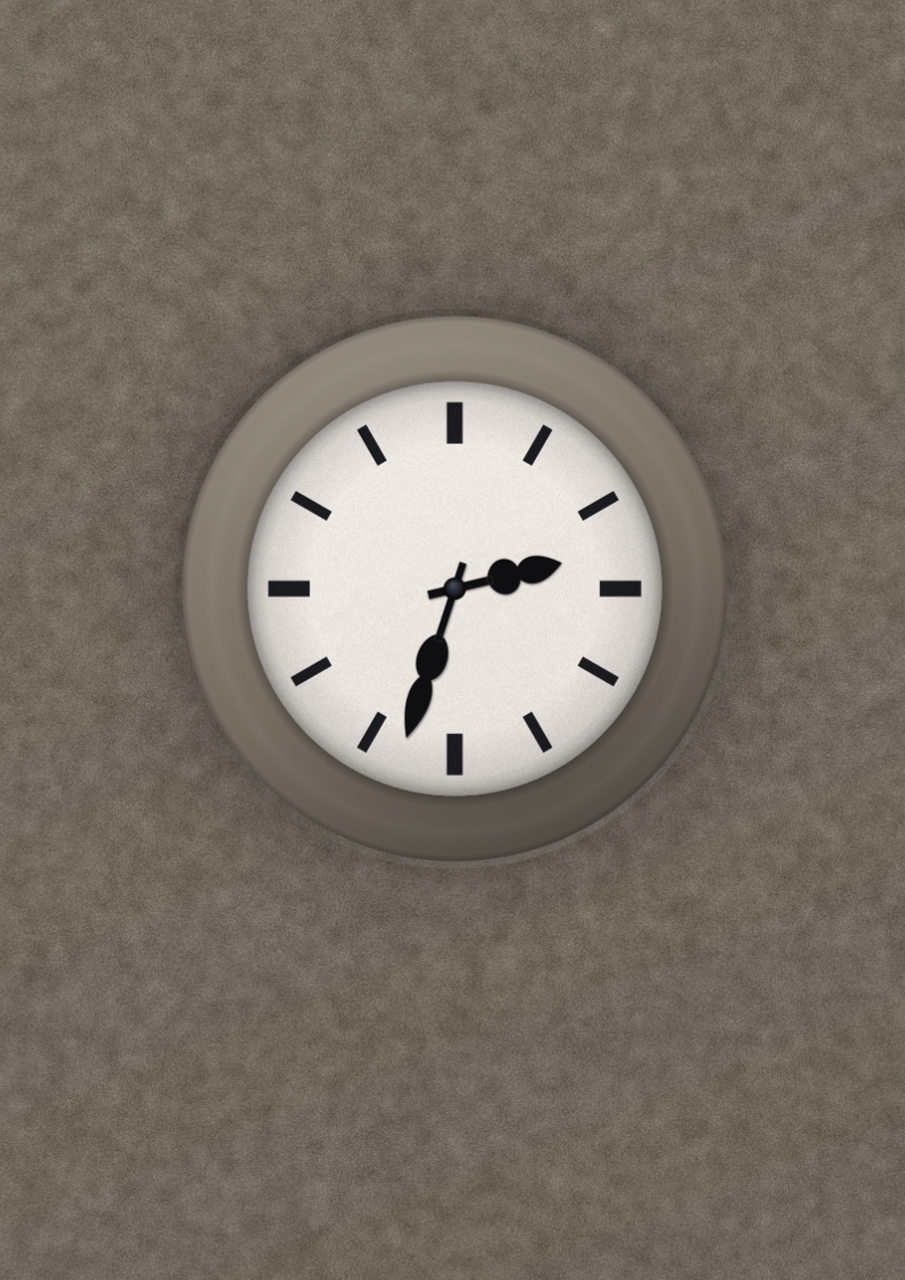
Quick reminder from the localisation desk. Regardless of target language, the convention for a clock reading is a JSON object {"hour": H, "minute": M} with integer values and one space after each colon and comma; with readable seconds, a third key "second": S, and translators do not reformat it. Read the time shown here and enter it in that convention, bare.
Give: {"hour": 2, "minute": 33}
